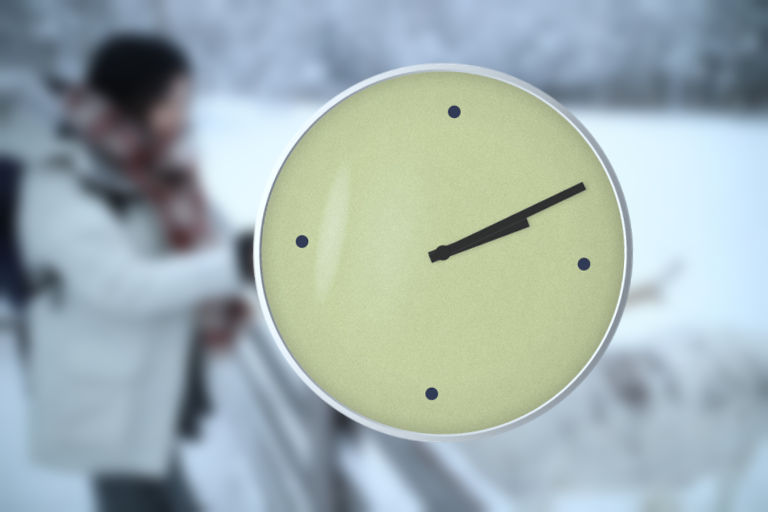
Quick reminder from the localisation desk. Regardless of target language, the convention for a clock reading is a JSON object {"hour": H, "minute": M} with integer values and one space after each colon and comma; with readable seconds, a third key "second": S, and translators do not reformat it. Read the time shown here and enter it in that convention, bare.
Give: {"hour": 2, "minute": 10}
